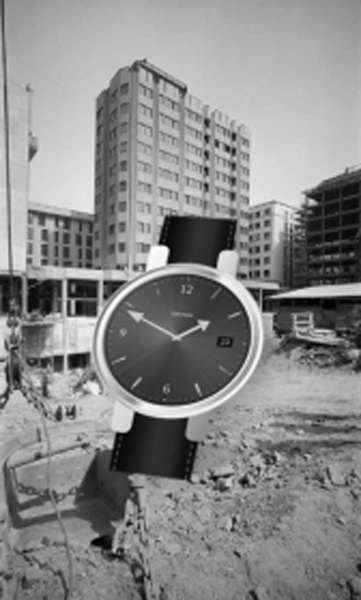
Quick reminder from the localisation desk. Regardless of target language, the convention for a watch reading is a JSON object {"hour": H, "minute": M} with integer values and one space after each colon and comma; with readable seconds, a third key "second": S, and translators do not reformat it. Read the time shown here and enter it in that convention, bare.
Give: {"hour": 1, "minute": 49}
